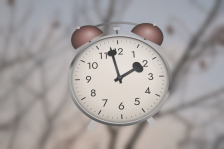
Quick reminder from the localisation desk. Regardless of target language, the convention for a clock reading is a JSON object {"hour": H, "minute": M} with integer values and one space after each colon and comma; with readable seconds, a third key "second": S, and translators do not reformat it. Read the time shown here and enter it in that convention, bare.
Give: {"hour": 1, "minute": 58}
